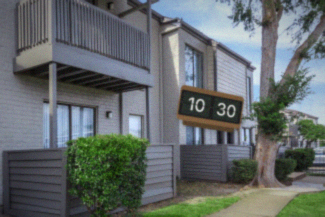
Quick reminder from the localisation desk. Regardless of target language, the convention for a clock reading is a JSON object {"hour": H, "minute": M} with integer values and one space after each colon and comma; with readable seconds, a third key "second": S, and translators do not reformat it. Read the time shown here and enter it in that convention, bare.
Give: {"hour": 10, "minute": 30}
